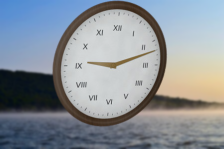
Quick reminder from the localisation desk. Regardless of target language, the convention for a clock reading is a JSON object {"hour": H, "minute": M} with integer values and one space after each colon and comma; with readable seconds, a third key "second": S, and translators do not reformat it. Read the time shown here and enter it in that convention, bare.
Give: {"hour": 9, "minute": 12}
